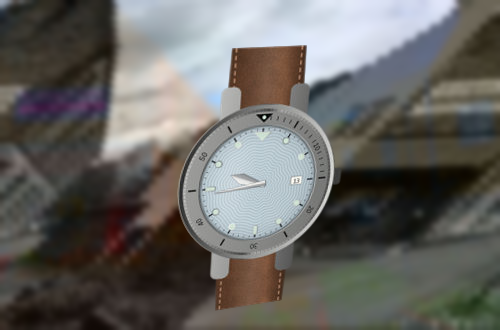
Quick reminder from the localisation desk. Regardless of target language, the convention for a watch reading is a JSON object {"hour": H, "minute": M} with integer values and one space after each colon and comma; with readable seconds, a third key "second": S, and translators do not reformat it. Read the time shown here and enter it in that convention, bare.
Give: {"hour": 9, "minute": 44}
